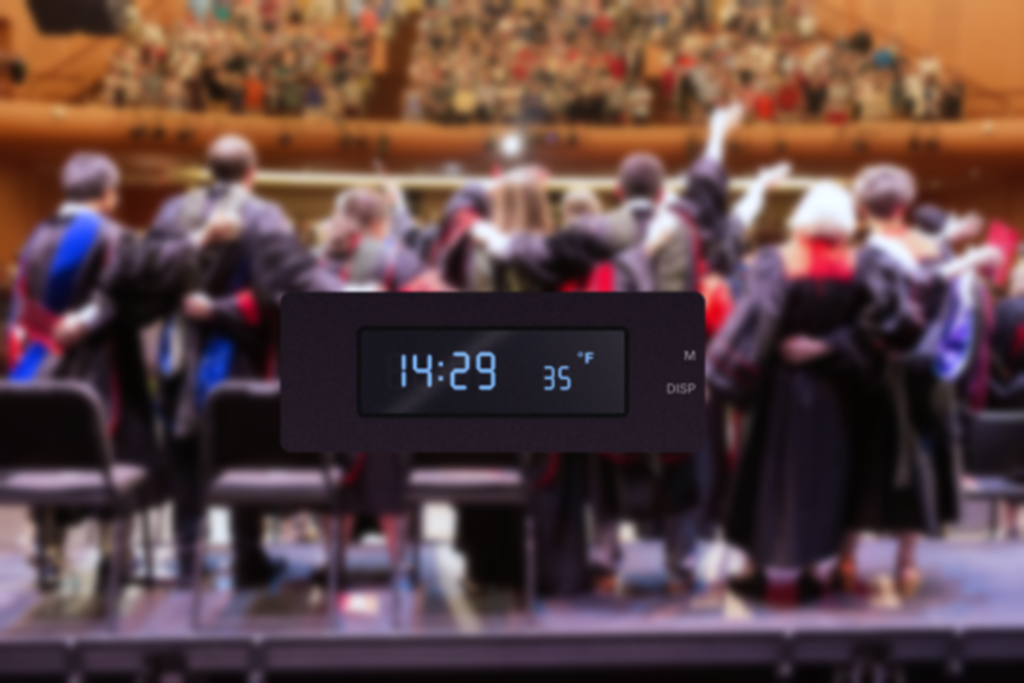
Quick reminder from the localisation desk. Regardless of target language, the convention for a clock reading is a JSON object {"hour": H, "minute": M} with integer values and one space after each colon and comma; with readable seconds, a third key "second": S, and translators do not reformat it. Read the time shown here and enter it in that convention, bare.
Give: {"hour": 14, "minute": 29}
